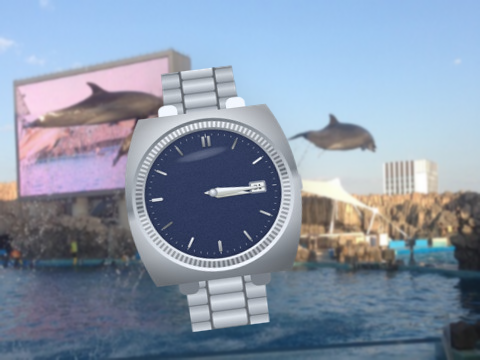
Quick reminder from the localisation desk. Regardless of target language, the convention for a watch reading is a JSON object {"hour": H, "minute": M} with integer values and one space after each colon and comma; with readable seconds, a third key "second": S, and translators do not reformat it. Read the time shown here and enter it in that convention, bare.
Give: {"hour": 3, "minute": 15}
